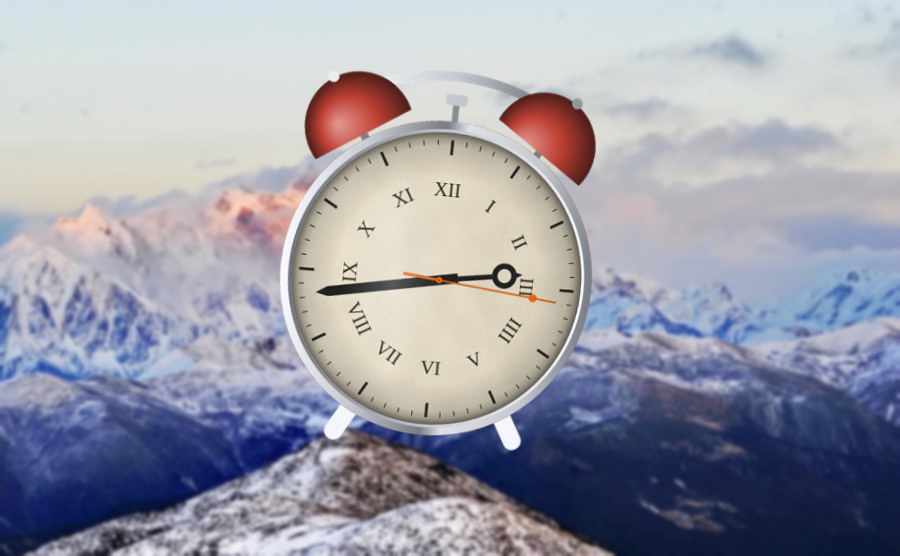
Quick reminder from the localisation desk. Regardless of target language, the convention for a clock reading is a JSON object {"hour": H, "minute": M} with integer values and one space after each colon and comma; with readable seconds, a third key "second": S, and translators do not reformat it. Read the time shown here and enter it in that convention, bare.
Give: {"hour": 2, "minute": 43, "second": 16}
